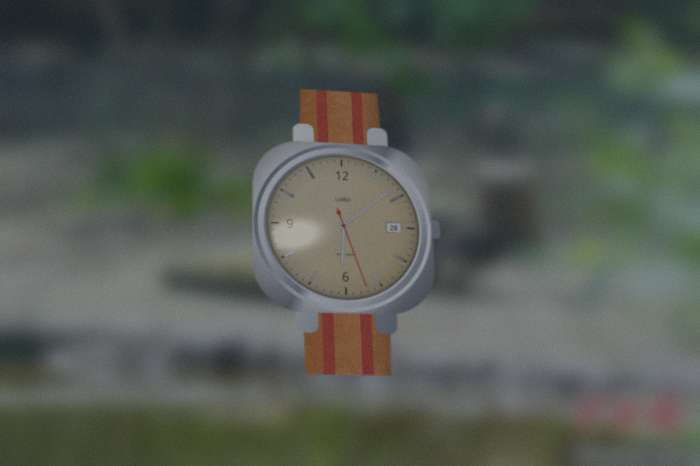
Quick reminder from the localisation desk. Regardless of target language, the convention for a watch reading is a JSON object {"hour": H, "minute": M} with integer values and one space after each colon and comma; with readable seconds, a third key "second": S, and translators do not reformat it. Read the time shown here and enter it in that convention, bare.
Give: {"hour": 6, "minute": 8, "second": 27}
